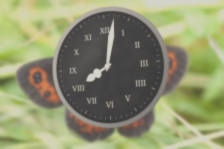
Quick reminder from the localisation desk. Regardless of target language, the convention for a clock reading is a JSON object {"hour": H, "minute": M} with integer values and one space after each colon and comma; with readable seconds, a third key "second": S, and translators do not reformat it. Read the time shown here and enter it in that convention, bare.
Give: {"hour": 8, "minute": 2}
